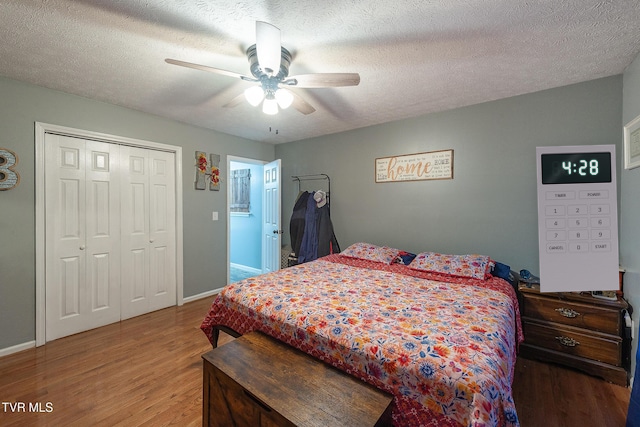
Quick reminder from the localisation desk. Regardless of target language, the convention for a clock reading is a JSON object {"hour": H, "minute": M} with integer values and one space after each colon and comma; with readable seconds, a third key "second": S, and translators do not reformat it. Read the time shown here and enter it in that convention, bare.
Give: {"hour": 4, "minute": 28}
